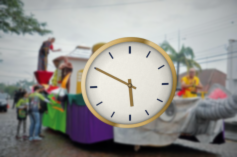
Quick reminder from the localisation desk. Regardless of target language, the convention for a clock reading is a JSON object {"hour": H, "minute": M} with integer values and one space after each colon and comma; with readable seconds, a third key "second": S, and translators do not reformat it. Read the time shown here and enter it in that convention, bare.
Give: {"hour": 5, "minute": 50}
